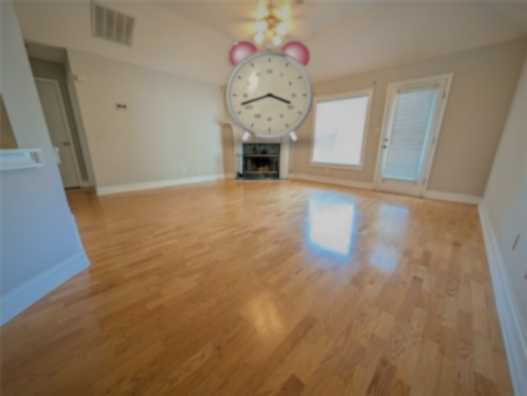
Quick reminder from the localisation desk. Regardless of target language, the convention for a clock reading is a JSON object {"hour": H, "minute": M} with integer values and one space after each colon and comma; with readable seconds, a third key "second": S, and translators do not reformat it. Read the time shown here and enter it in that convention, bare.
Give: {"hour": 3, "minute": 42}
